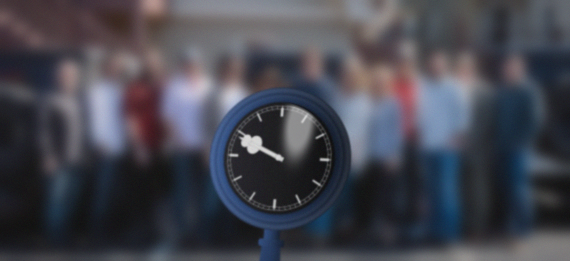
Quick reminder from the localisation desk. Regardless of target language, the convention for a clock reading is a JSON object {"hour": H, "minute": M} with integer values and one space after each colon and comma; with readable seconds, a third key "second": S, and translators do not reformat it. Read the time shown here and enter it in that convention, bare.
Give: {"hour": 9, "minute": 49}
